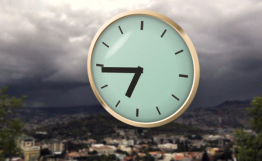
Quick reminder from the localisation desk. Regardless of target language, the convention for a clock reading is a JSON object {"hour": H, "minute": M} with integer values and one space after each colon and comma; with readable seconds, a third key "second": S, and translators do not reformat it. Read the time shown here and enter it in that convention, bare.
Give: {"hour": 6, "minute": 44}
